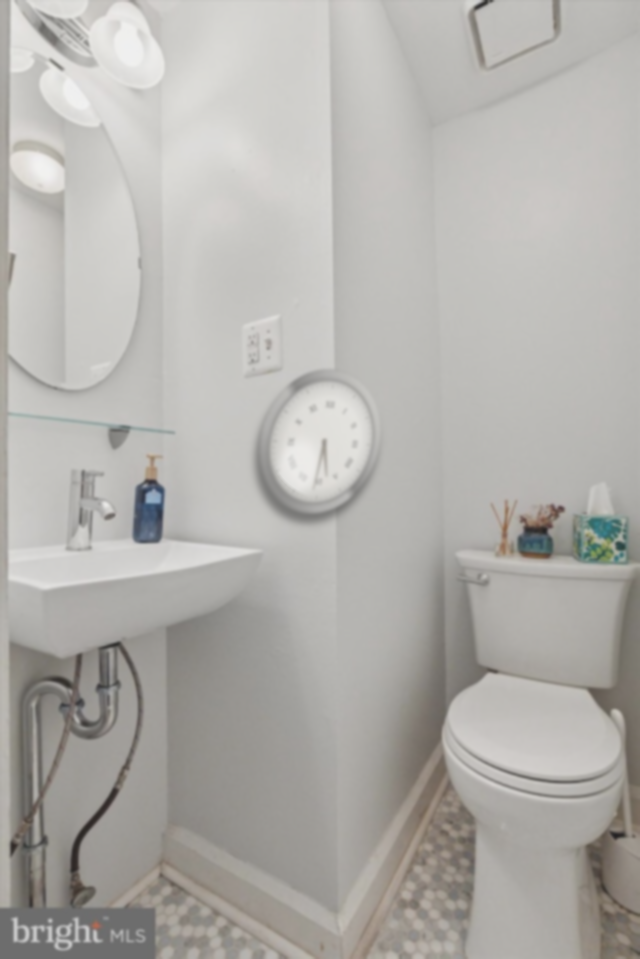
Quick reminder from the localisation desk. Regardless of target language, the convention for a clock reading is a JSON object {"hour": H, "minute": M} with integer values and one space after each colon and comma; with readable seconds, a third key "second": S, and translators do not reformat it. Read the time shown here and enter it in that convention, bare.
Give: {"hour": 5, "minute": 31}
